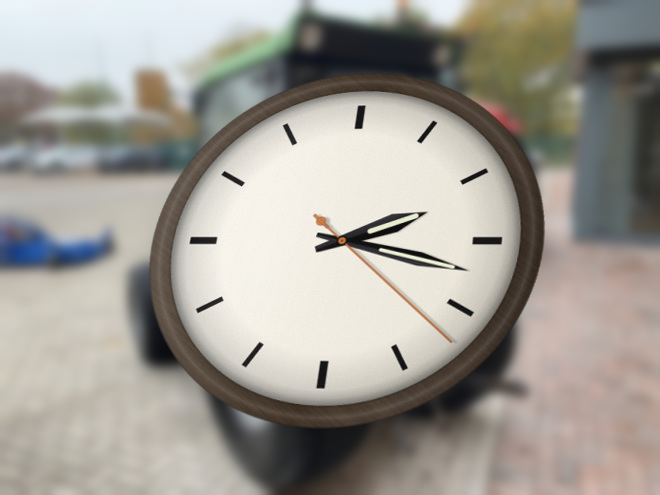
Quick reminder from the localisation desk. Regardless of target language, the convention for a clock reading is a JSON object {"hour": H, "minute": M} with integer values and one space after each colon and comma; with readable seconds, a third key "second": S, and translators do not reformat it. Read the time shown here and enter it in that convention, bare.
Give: {"hour": 2, "minute": 17, "second": 22}
